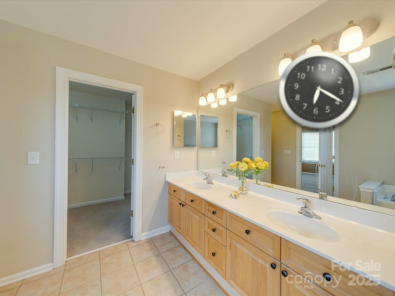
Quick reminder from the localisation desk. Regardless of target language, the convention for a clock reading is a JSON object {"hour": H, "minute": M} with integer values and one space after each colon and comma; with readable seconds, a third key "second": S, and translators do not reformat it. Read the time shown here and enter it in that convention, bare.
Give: {"hour": 6, "minute": 19}
